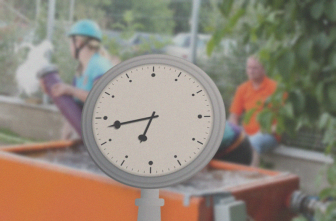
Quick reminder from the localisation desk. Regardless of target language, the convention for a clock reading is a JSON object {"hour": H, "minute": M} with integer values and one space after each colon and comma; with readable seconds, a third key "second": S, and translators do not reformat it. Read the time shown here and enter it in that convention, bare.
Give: {"hour": 6, "minute": 43}
